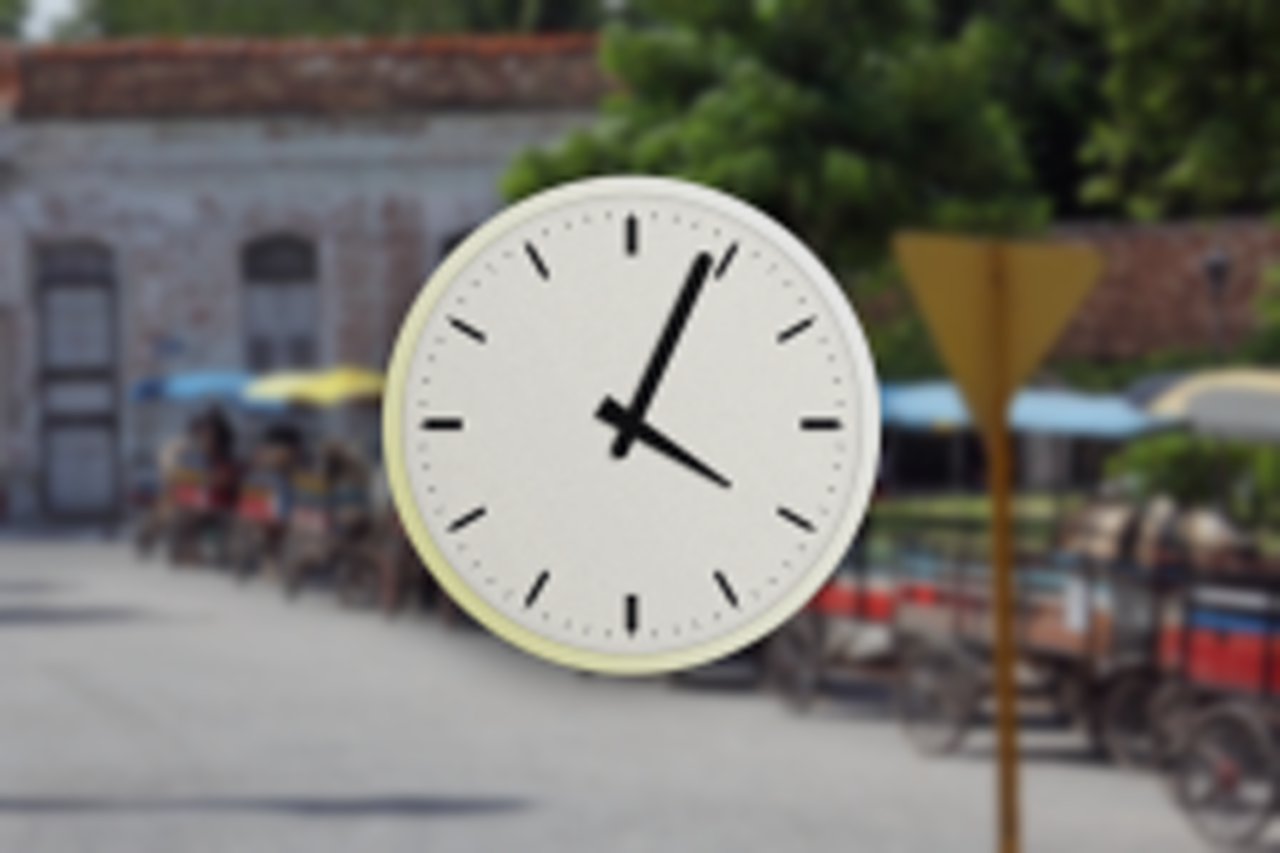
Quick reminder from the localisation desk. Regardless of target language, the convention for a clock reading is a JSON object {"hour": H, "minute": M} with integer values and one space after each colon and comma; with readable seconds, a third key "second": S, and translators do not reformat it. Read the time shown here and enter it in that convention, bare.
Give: {"hour": 4, "minute": 4}
